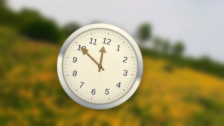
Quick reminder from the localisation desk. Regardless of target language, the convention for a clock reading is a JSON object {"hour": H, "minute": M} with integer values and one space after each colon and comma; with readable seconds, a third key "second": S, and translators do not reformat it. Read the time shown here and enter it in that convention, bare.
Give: {"hour": 11, "minute": 50}
